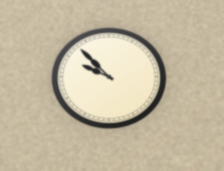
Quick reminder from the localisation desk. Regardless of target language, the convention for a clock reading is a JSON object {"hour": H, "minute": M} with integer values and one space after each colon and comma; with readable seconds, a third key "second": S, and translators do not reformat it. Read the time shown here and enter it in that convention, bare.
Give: {"hour": 9, "minute": 53}
